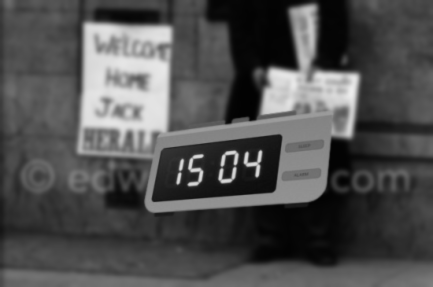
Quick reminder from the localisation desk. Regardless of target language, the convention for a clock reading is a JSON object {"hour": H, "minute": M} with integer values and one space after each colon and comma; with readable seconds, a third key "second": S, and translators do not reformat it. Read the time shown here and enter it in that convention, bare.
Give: {"hour": 15, "minute": 4}
